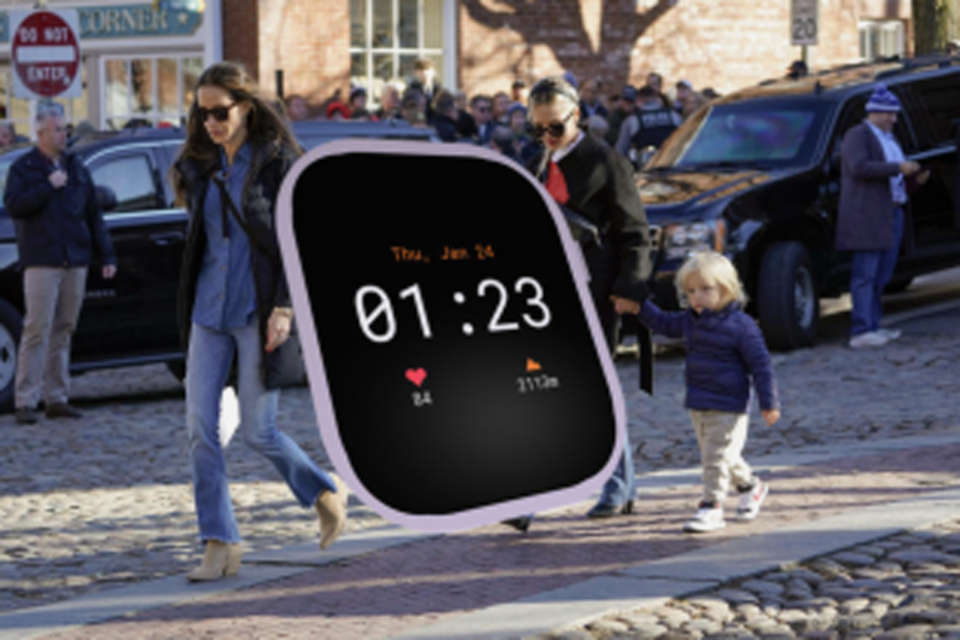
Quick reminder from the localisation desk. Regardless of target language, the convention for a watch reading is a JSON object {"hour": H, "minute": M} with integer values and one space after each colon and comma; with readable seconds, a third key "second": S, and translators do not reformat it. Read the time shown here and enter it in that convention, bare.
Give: {"hour": 1, "minute": 23}
